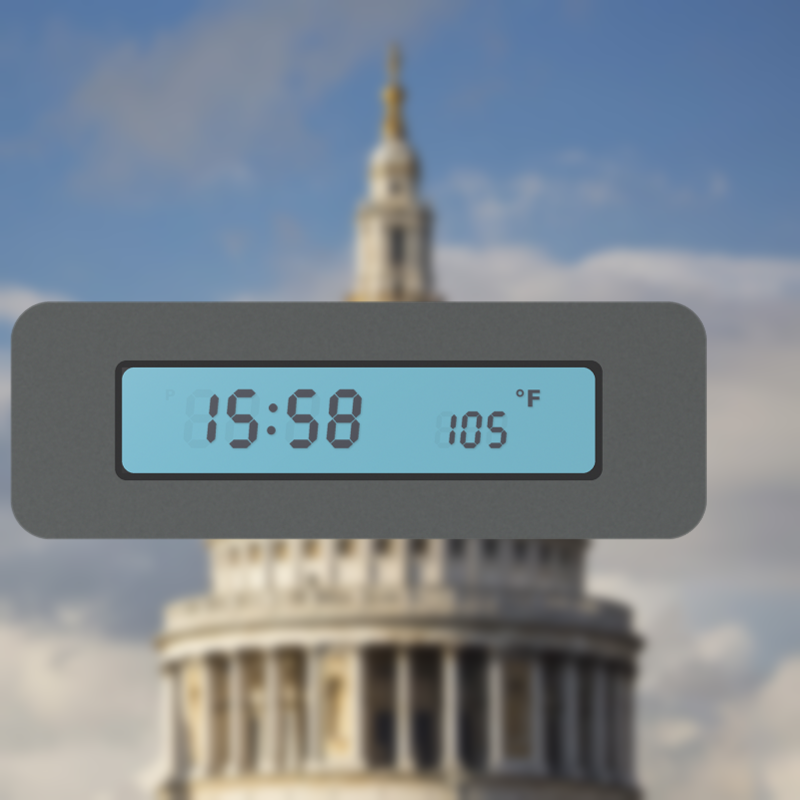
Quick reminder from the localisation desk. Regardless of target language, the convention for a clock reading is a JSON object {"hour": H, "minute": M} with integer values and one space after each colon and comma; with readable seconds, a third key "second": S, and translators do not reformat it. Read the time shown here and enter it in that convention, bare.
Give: {"hour": 15, "minute": 58}
